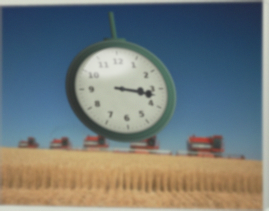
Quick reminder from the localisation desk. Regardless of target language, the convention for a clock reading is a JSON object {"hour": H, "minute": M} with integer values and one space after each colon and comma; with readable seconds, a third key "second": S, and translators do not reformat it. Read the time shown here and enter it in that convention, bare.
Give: {"hour": 3, "minute": 17}
